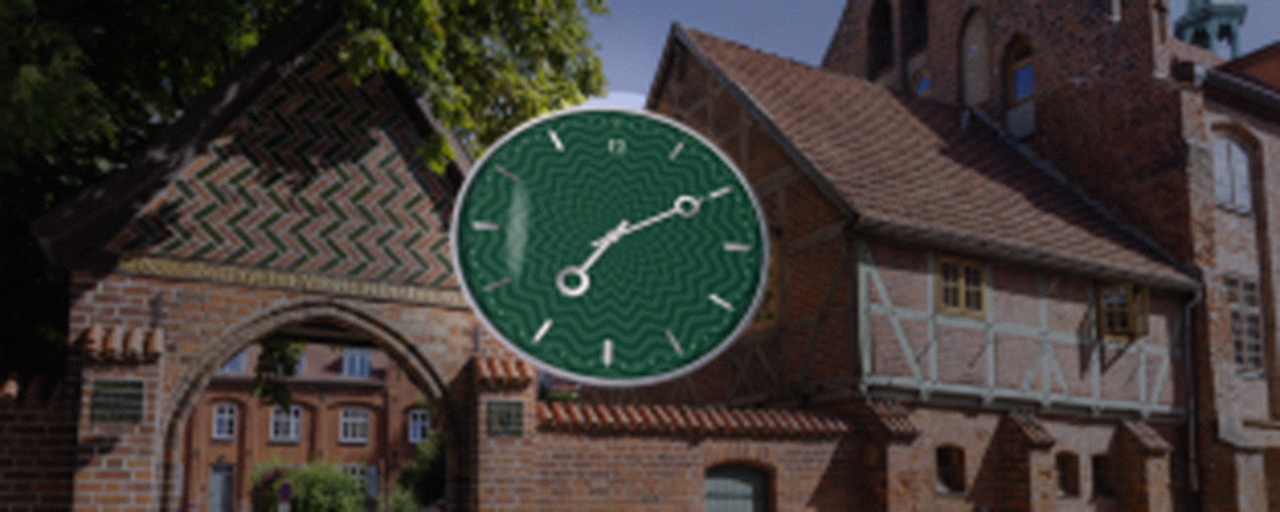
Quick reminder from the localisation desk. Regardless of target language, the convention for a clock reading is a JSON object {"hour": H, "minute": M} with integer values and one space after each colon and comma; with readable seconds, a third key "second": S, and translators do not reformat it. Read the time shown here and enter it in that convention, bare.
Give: {"hour": 7, "minute": 10}
